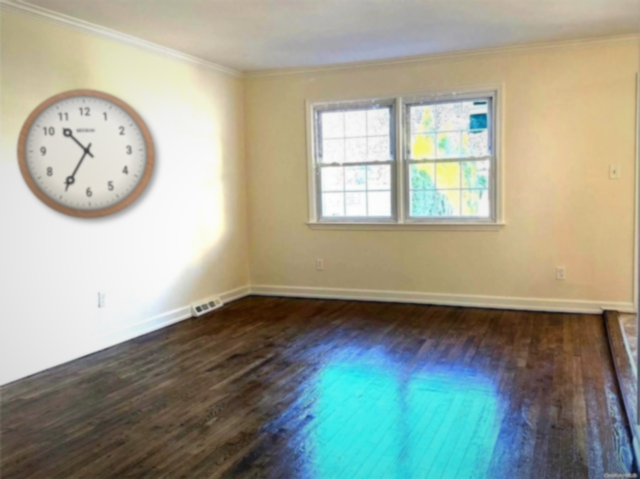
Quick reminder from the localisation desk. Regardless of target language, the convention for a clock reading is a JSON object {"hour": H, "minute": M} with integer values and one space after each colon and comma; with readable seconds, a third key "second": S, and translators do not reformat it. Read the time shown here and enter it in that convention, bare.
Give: {"hour": 10, "minute": 35}
